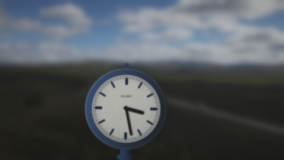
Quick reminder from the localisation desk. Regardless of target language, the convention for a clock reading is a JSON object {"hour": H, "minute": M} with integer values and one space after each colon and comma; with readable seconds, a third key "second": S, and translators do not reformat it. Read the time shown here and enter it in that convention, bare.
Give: {"hour": 3, "minute": 28}
